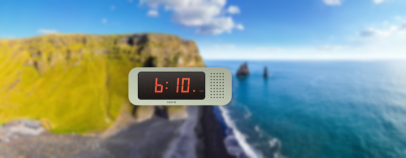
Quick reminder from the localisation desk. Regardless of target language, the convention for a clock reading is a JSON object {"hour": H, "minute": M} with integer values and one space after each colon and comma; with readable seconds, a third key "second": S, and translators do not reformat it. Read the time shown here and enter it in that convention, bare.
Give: {"hour": 6, "minute": 10}
